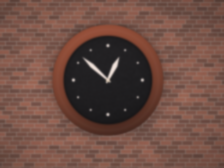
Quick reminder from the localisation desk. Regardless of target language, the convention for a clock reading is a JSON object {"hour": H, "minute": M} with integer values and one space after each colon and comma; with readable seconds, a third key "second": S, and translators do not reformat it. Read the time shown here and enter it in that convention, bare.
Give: {"hour": 12, "minute": 52}
